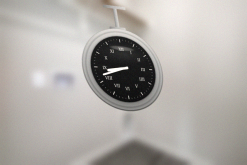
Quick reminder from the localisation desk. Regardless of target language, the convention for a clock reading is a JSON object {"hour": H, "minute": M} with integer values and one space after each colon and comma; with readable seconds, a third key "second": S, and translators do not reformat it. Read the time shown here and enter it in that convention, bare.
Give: {"hour": 8, "minute": 42}
